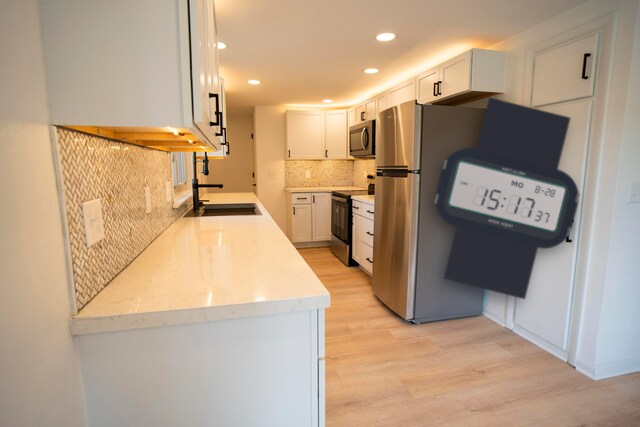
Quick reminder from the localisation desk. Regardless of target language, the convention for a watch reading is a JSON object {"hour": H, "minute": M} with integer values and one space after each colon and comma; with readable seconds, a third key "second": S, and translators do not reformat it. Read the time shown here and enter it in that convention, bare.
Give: {"hour": 15, "minute": 17, "second": 37}
